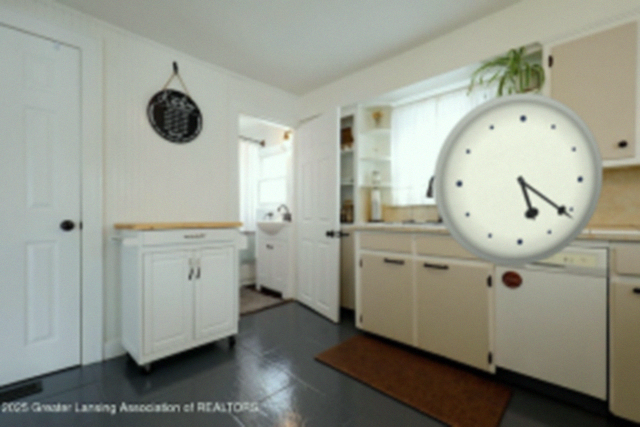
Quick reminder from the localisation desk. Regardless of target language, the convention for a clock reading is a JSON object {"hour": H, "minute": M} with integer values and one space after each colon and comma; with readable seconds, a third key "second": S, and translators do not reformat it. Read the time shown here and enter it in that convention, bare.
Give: {"hour": 5, "minute": 21}
